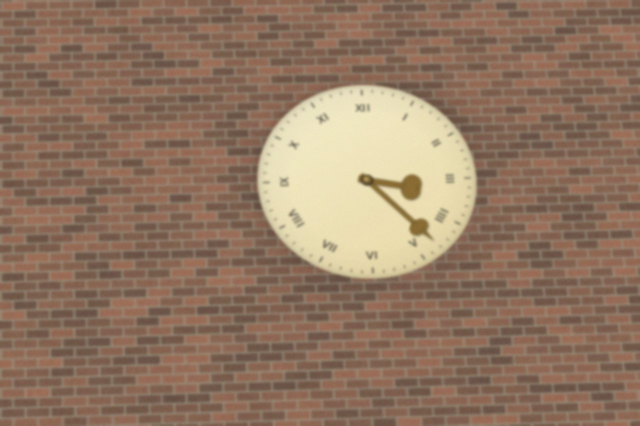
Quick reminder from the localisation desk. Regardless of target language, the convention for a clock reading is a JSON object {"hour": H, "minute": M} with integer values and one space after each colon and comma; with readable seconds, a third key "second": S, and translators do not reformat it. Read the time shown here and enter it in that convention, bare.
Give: {"hour": 3, "minute": 23}
